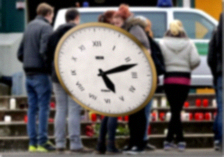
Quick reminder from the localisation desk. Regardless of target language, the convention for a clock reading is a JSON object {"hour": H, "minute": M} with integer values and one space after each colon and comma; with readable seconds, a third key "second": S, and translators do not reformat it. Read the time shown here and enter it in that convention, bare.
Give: {"hour": 5, "minute": 12}
